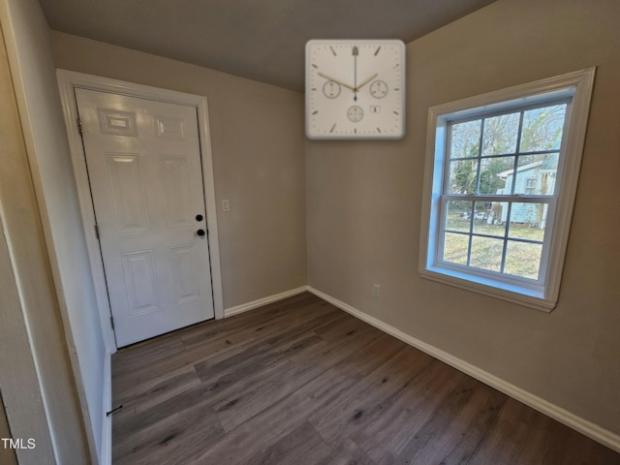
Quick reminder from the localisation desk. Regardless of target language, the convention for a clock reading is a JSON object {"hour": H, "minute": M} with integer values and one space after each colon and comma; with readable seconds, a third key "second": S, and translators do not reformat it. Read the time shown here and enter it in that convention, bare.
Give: {"hour": 1, "minute": 49}
